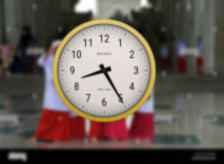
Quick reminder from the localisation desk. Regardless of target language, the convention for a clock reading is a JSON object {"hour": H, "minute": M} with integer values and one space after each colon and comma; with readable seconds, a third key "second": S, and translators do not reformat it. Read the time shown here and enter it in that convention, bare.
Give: {"hour": 8, "minute": 25}
